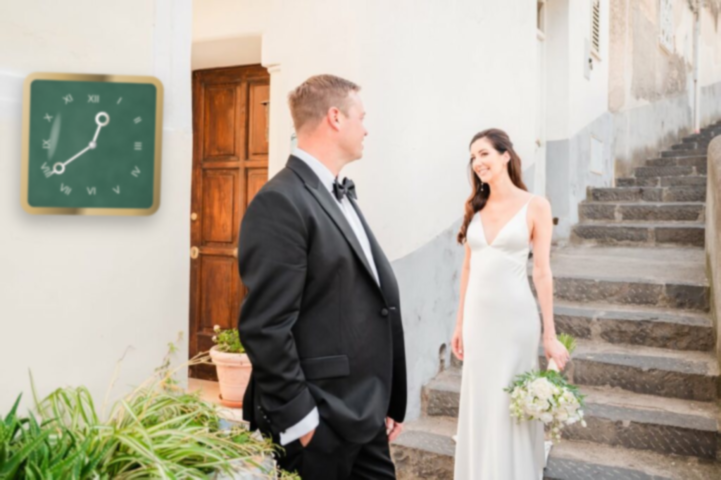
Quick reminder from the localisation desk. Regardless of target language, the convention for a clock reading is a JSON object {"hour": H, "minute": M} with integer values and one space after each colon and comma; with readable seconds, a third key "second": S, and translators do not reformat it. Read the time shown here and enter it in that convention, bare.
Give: {"hour": 12, "minute": 39}
